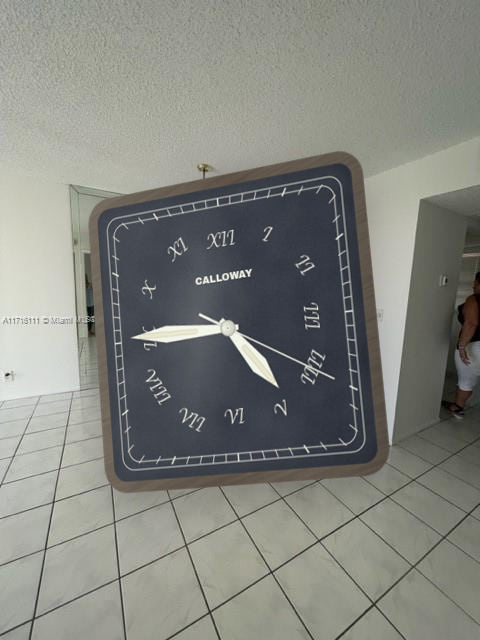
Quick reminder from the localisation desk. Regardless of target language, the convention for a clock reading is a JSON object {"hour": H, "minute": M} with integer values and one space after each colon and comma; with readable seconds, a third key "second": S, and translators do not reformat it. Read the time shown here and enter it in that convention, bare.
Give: {"hour": 4, "minute": 45, "second": 20}
